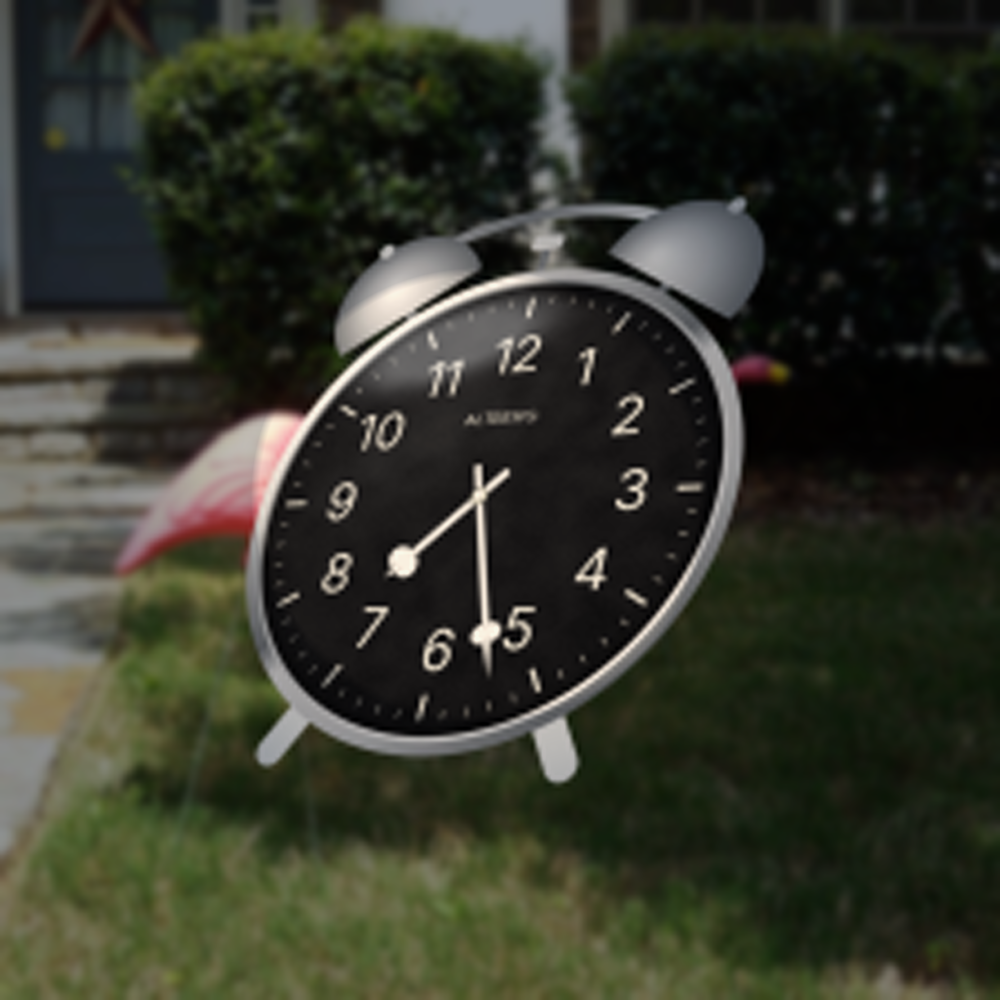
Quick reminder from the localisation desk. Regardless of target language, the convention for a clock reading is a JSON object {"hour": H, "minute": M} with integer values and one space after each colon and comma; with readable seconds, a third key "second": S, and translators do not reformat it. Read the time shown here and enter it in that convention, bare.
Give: {"hour": 7, "minute": 27}
